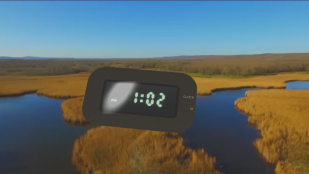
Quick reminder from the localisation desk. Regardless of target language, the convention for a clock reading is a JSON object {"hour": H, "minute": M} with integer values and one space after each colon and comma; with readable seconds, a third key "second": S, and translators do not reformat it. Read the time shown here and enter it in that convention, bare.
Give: {"hour": 1, "minute": 2}
